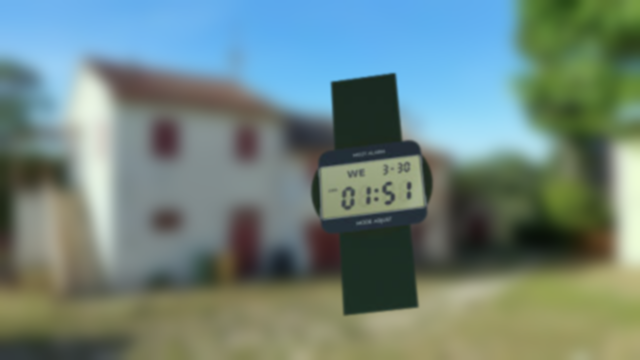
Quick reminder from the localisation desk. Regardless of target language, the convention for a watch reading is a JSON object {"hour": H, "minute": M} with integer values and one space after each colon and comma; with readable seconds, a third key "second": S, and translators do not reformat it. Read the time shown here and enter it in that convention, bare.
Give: {"hour": 1, "minute": 51}
